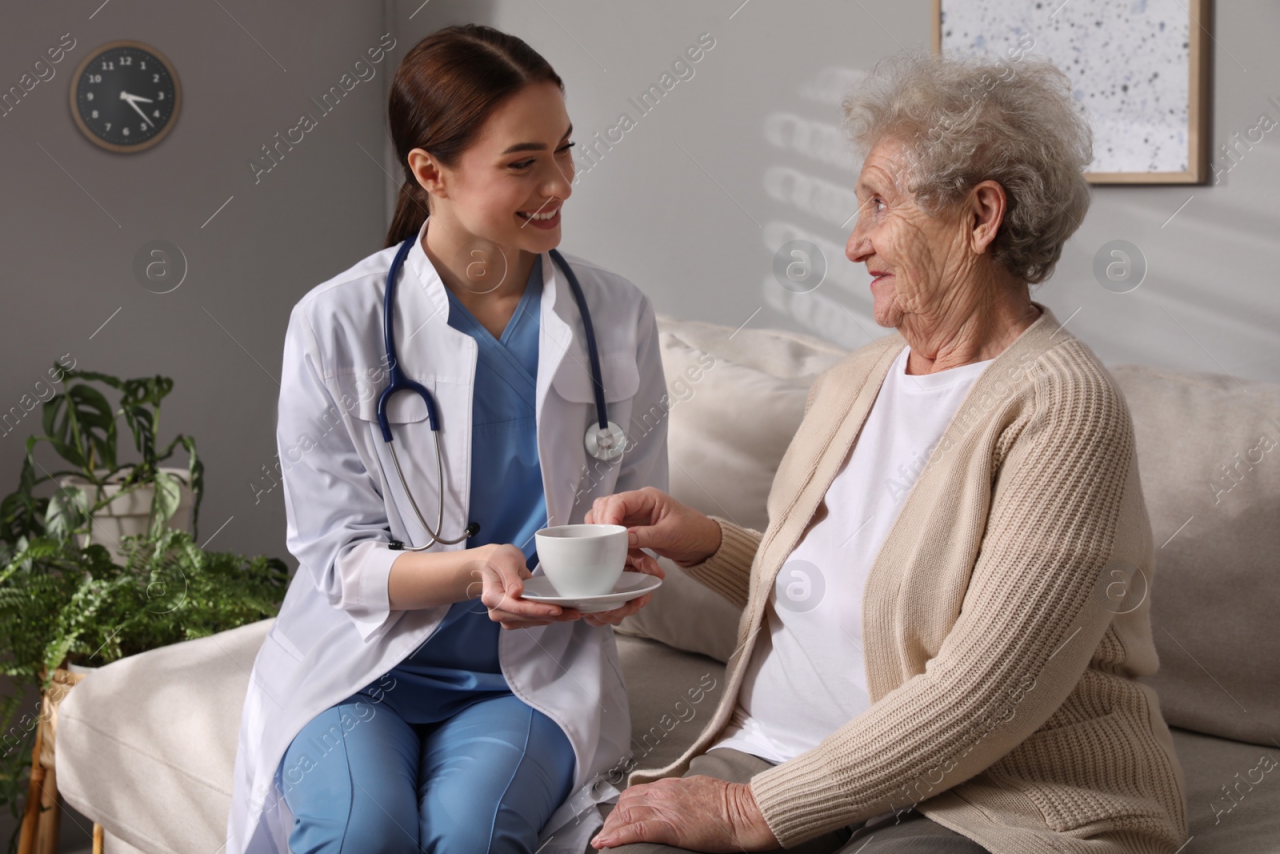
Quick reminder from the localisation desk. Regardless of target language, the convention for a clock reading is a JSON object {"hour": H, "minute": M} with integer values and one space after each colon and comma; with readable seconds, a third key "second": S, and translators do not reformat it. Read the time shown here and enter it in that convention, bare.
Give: {"hour": 3, "minute": 23}
